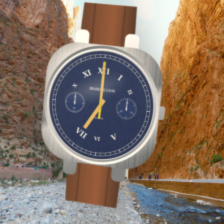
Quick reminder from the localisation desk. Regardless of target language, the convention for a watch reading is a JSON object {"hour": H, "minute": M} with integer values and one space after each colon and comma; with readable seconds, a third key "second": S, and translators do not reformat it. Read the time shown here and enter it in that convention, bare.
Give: {"hour": 7, "minute": 0}
